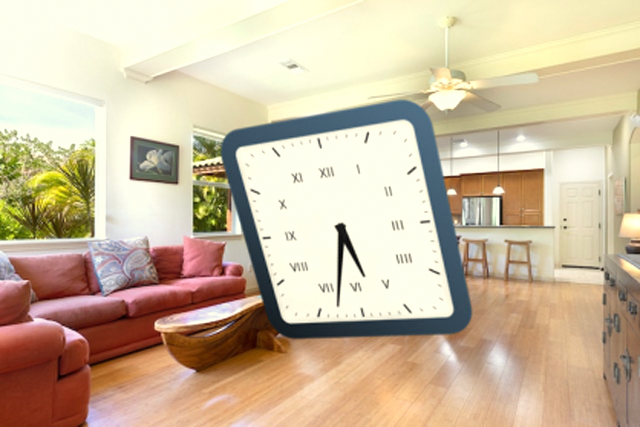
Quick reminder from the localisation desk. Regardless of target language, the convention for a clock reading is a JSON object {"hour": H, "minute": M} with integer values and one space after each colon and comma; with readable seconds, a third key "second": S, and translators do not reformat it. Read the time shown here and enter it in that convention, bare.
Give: {"hour": 5, "minute": 33}
